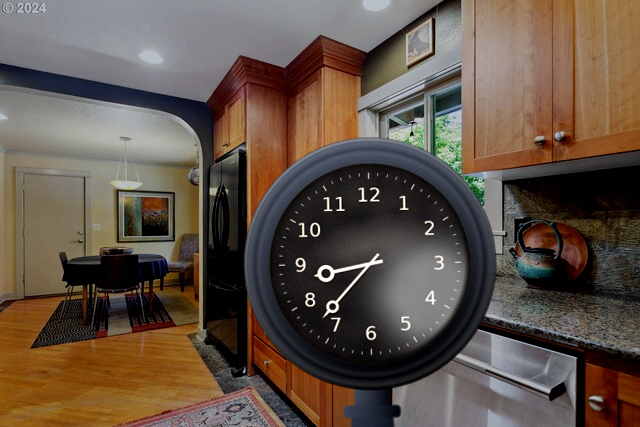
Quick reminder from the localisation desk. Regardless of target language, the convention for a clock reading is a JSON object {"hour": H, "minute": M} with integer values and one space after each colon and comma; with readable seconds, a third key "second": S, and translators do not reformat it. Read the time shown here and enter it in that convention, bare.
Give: {"hour": 8, "minute": 37}
